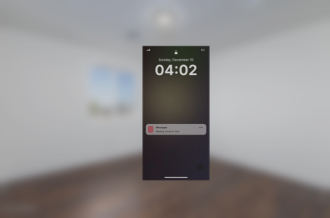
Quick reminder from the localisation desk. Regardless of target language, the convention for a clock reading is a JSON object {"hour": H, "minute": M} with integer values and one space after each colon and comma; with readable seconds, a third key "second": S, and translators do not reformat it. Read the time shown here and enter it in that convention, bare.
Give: {"hour": 4, "minute": 2}
